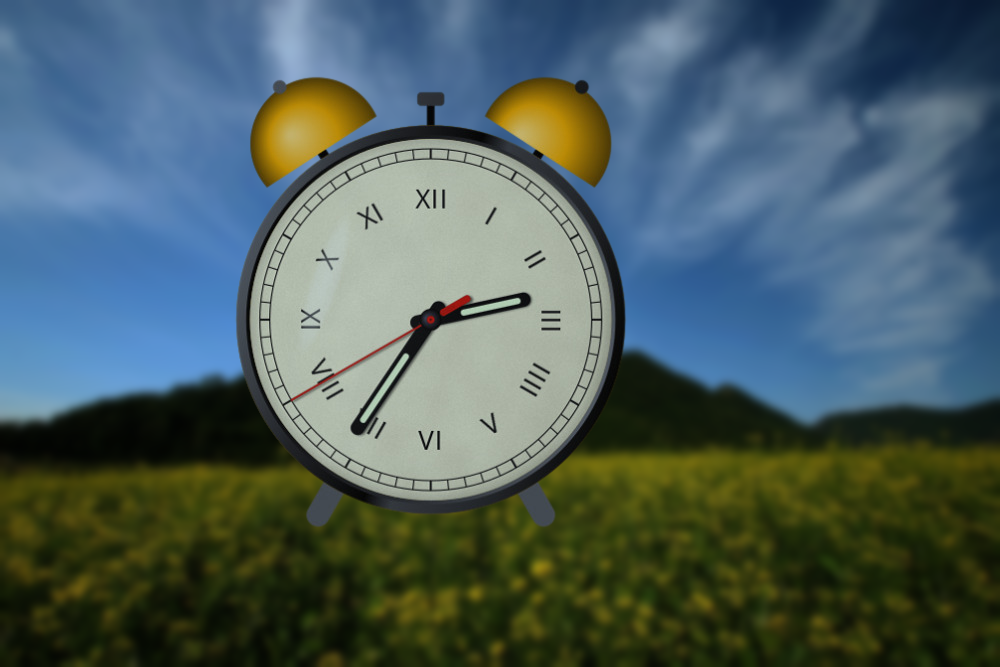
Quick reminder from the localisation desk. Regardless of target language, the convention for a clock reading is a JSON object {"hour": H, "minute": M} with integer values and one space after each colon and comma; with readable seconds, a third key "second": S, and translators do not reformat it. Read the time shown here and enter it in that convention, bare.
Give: {"hour": 2, "minute": 35, "second": 40}
